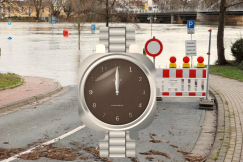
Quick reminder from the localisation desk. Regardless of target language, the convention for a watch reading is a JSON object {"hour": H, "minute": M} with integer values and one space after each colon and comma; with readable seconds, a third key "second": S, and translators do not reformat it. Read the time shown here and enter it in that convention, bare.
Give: {"hour": 12, "minute": 0}
